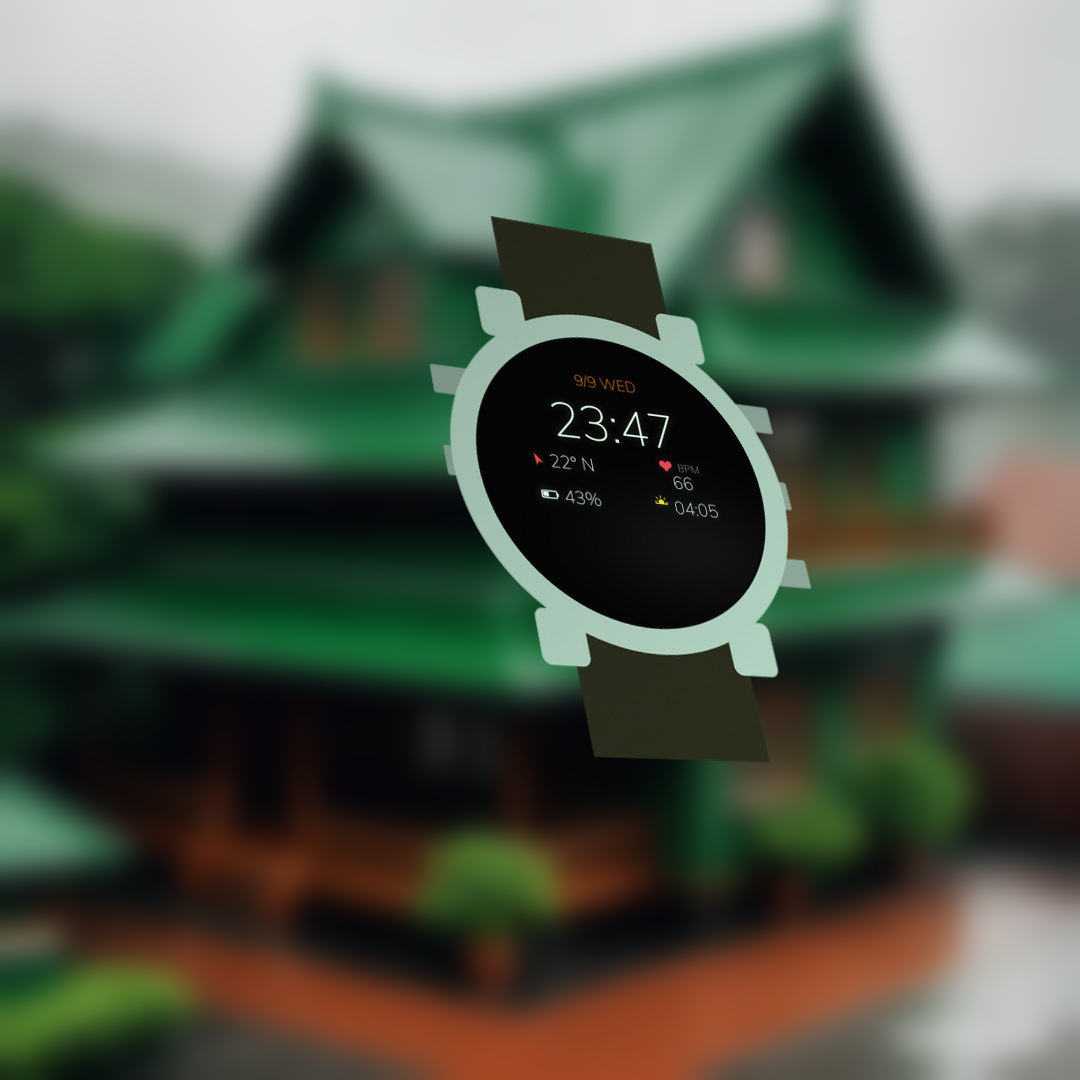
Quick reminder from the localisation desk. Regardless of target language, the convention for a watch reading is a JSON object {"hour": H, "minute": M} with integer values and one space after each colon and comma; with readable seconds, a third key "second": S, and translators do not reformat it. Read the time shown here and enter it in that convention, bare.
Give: {"hour": 23, "minute": 47}
